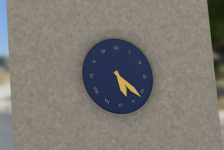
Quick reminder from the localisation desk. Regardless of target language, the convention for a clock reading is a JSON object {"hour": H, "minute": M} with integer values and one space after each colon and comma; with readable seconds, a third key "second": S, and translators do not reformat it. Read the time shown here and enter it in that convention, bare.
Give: {"hour": 5, "minute": 22}
